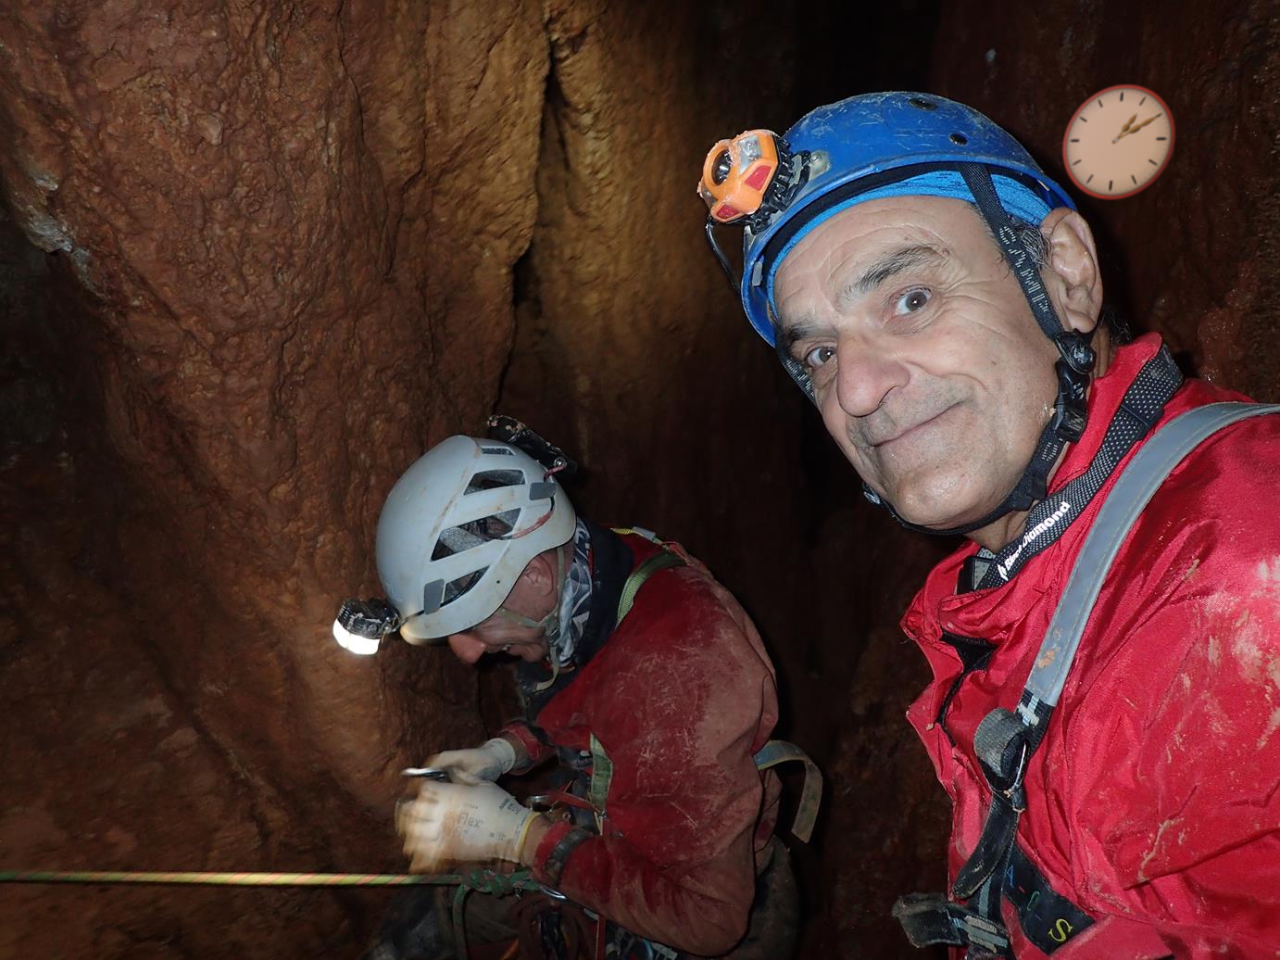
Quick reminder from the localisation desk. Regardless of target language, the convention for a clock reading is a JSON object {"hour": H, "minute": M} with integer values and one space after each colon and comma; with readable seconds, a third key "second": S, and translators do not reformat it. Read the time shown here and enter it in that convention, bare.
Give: {"hour": 1, "minute": 10}
